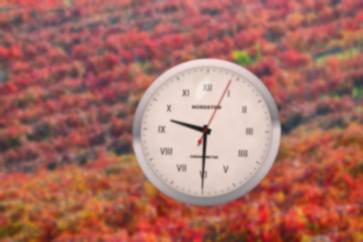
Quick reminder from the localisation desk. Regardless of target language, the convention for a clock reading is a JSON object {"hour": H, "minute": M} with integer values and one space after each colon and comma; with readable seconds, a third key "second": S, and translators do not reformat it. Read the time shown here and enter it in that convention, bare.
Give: {"hour": 9, "minute": 30, "second": 4}
